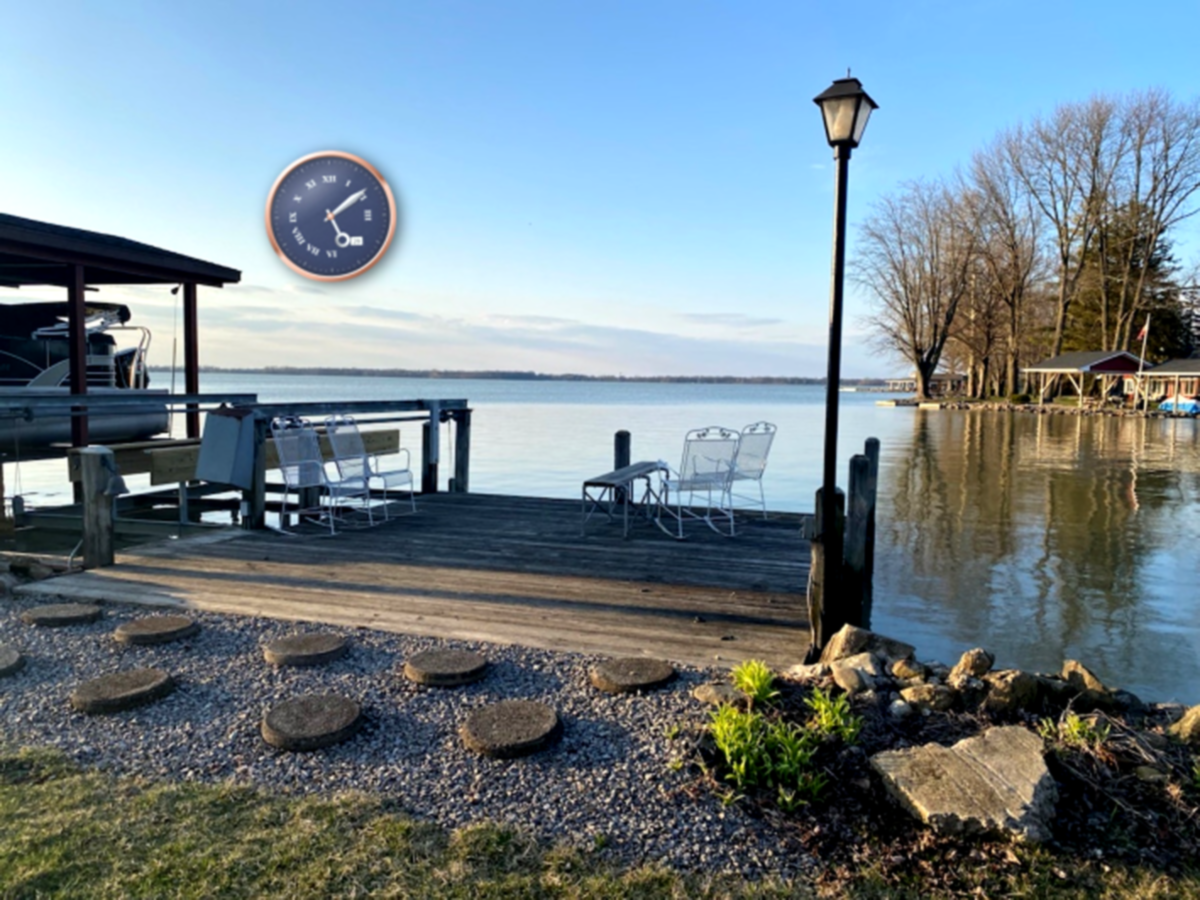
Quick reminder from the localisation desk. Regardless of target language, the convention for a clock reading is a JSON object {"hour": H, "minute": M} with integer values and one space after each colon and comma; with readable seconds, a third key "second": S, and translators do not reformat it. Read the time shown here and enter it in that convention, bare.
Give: {"hour": 5, "minute": 9}
